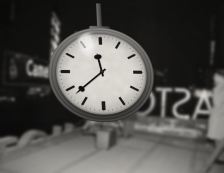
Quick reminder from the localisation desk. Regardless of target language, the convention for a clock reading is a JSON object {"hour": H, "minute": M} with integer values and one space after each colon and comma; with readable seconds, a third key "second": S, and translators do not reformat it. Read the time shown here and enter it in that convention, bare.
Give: {"hour": 11, "minute": 38}
